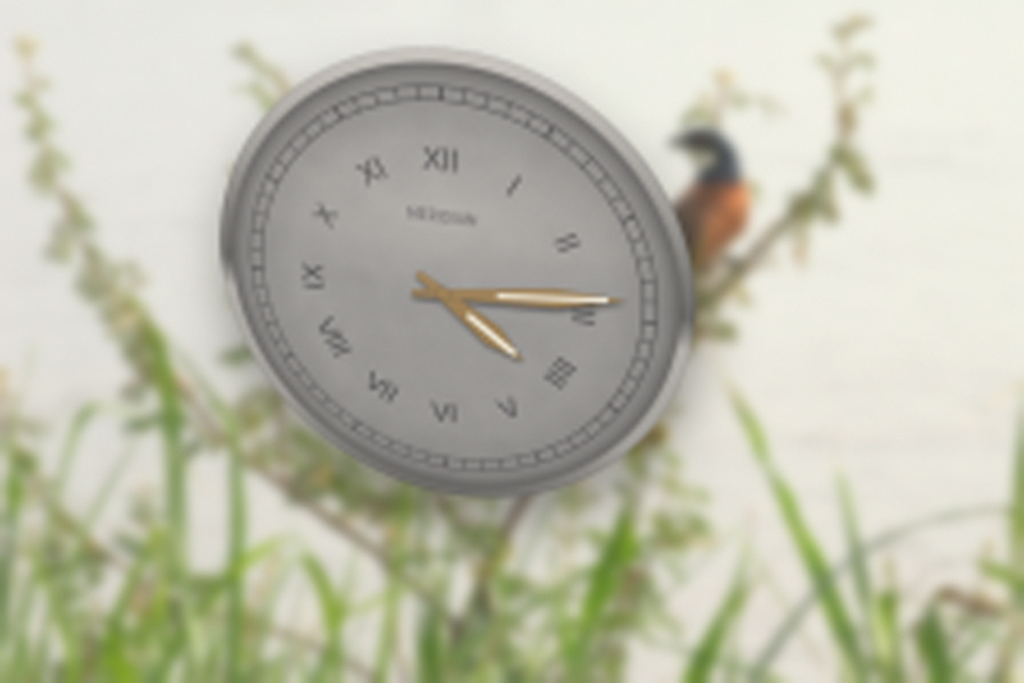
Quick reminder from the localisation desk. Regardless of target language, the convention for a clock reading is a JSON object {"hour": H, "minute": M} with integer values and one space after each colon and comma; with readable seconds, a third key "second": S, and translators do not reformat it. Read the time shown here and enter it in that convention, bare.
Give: {"hour": 4, "minute": 14}
